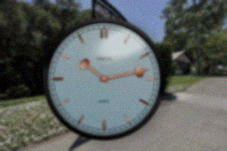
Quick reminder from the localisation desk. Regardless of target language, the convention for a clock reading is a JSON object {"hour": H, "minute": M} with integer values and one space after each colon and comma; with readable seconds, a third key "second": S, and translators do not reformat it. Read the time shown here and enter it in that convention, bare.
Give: {"hour": 10, "minute": 13}
